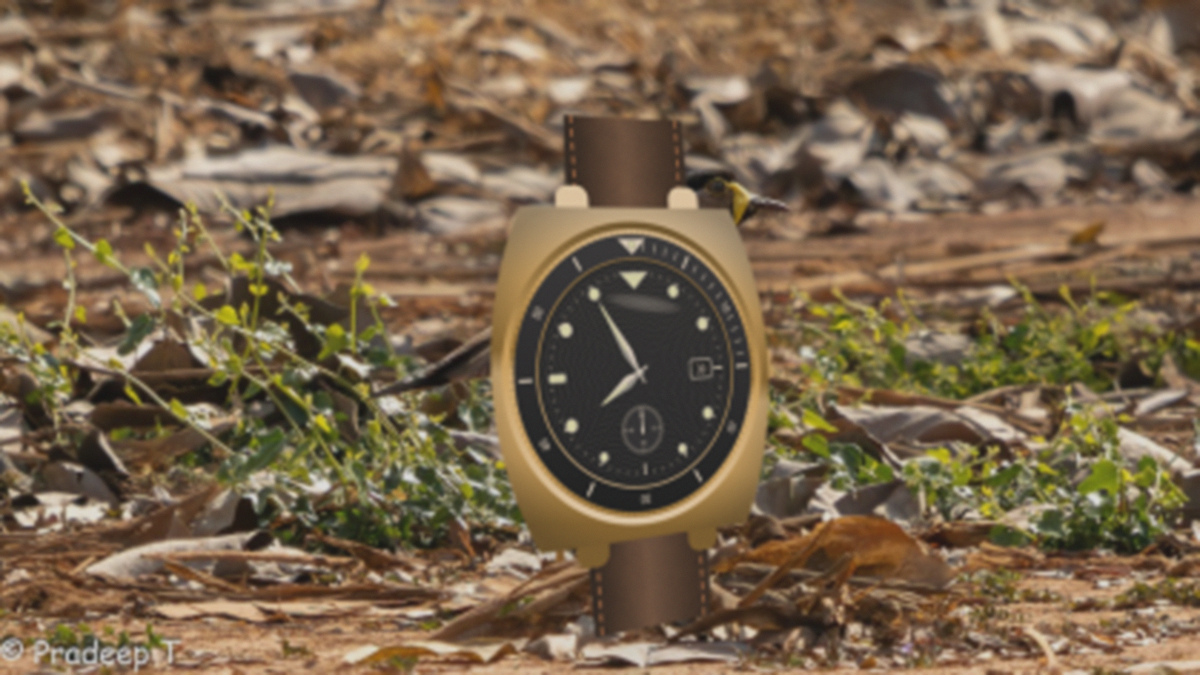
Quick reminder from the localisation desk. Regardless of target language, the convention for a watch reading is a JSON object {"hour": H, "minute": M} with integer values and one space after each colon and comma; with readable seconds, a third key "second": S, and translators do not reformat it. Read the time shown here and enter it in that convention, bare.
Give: {"hour": 7, "minute": 55}
